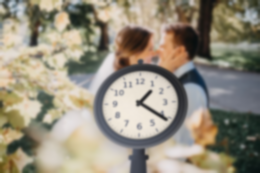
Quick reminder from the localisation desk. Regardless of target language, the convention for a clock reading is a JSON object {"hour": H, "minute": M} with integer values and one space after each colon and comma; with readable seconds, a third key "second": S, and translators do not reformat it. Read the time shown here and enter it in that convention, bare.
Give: {"hour": 1, "minute": 21}
